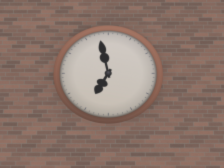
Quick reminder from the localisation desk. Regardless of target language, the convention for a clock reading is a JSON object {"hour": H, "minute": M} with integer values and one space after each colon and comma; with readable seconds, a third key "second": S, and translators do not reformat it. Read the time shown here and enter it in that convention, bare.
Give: {"hour": 6, "minute": 58}
